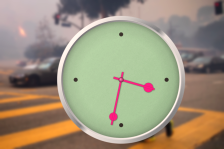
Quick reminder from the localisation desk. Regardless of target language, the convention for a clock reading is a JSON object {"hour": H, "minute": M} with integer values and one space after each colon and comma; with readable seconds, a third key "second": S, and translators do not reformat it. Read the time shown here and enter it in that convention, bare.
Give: {"hour": 3, "minute": 32}
